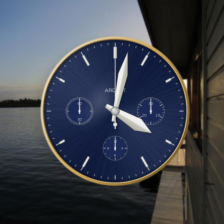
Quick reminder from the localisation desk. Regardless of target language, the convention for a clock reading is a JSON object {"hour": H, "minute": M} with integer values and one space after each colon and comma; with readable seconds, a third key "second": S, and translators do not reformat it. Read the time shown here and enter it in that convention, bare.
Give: {"hour": 4, "minute": 2}
